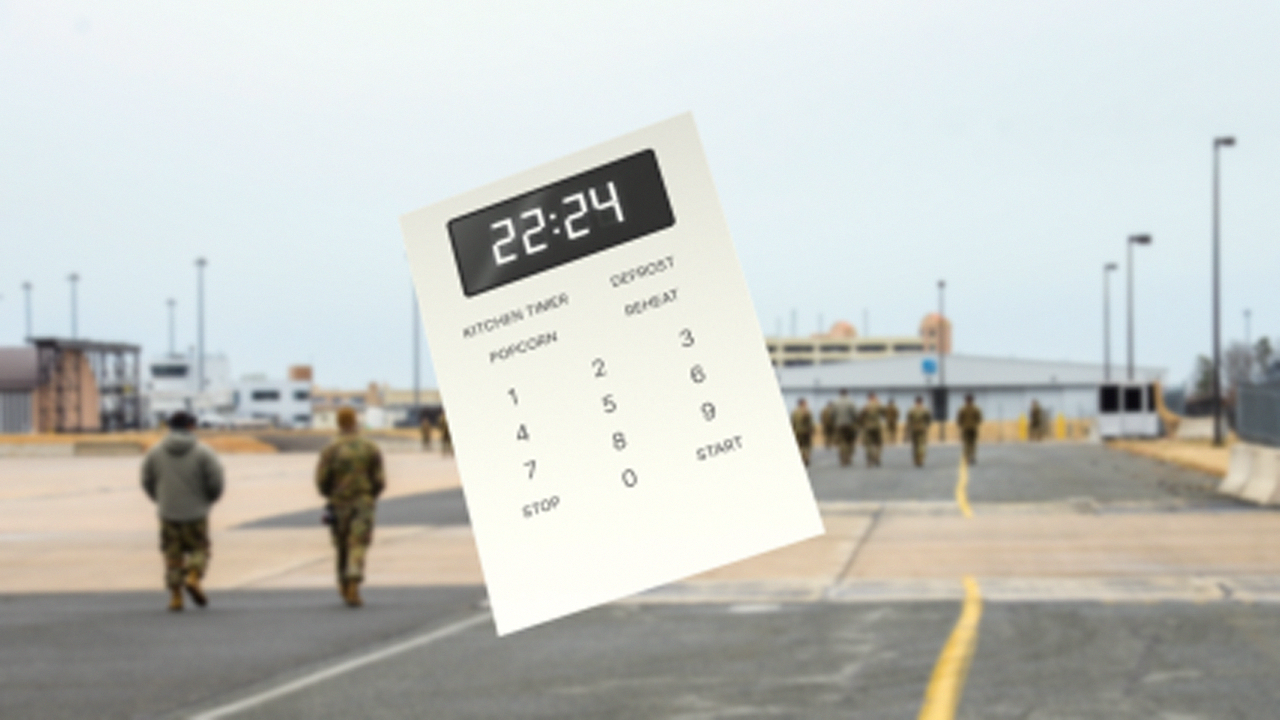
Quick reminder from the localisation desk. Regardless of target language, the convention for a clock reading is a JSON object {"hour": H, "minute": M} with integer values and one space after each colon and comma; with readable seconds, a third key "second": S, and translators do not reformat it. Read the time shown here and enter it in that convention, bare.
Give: {"hour": 22, "minute": 24}
